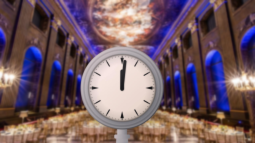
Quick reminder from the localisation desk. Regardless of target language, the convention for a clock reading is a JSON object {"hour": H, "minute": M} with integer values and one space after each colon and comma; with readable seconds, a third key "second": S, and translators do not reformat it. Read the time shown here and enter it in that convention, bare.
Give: {"hour": 12, "minute": 1}
